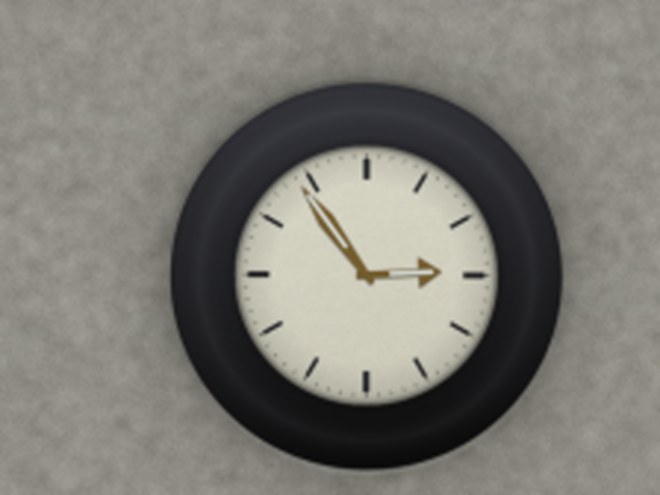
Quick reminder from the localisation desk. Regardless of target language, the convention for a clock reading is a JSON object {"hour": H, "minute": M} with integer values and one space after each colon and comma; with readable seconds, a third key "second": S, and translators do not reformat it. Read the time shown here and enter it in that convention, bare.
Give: {"hour": 2, "minute": 54}
